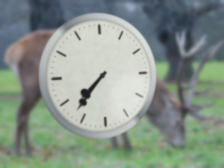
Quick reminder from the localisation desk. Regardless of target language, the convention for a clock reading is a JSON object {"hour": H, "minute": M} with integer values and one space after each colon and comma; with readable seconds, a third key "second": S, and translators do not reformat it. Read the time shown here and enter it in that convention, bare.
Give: {"hour": 7, "minute": 37}
